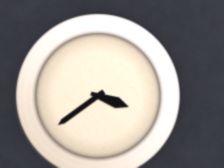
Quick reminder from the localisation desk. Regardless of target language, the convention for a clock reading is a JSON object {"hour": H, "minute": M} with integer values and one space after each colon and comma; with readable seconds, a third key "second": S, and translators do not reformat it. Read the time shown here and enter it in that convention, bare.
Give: {"hour": 3, "minute": 39}
